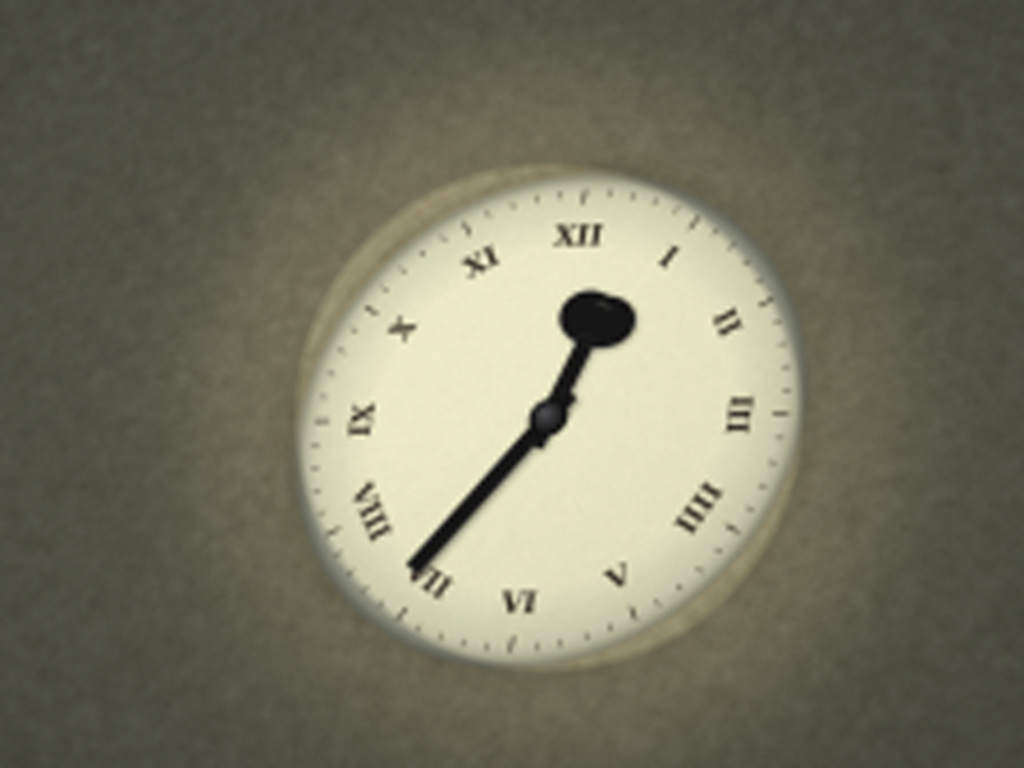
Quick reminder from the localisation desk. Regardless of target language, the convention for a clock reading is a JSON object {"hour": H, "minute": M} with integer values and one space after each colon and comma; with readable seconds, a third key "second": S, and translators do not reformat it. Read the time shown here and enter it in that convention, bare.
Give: {"hour": 12, "minute": 36}
